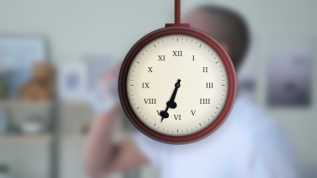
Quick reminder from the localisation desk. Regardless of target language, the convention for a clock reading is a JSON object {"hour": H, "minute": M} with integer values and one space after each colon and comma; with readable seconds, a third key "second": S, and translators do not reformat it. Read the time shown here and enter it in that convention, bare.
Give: {"hour": 6, "minute": 34}
